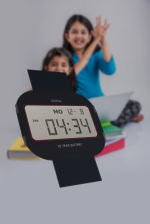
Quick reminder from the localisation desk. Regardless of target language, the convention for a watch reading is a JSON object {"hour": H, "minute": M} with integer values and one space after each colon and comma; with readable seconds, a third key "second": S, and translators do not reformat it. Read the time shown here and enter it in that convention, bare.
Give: {"hour": 4, "minute": 34}
